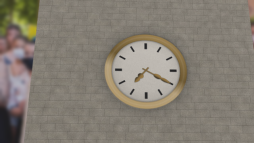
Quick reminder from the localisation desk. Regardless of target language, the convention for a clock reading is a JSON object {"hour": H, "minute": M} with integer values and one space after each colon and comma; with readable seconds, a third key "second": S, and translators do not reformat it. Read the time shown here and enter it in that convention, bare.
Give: {"hour": 7, "minute": 20}
